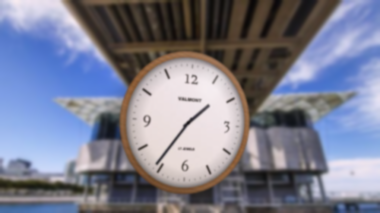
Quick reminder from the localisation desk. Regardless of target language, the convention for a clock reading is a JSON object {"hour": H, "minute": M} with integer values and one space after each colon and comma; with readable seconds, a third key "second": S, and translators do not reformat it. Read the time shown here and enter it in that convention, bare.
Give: {"hour": 1, "minute": 36}
